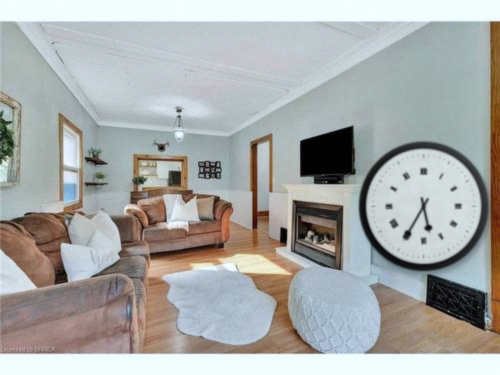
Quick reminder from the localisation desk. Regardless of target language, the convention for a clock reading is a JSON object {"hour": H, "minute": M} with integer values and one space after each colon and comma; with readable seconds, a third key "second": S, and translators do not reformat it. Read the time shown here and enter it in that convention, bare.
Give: {"hour": 5, "minute": 35}
